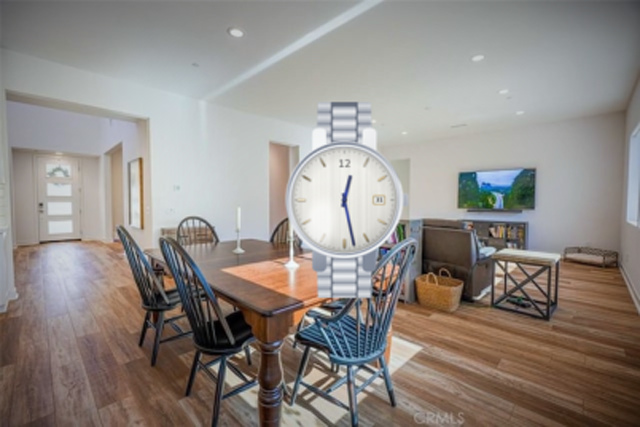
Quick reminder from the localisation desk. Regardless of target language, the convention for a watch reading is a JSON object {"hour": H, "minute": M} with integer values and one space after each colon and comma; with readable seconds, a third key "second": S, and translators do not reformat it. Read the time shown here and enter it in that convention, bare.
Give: {"hour": 12, "minute": 28}
